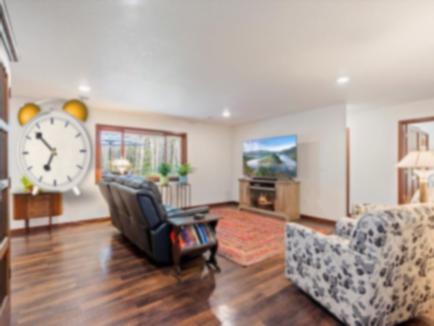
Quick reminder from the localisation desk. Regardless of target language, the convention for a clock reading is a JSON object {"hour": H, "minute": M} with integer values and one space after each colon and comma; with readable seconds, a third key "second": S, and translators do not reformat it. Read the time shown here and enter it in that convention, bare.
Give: {"hour": 6, "minute": 53}
